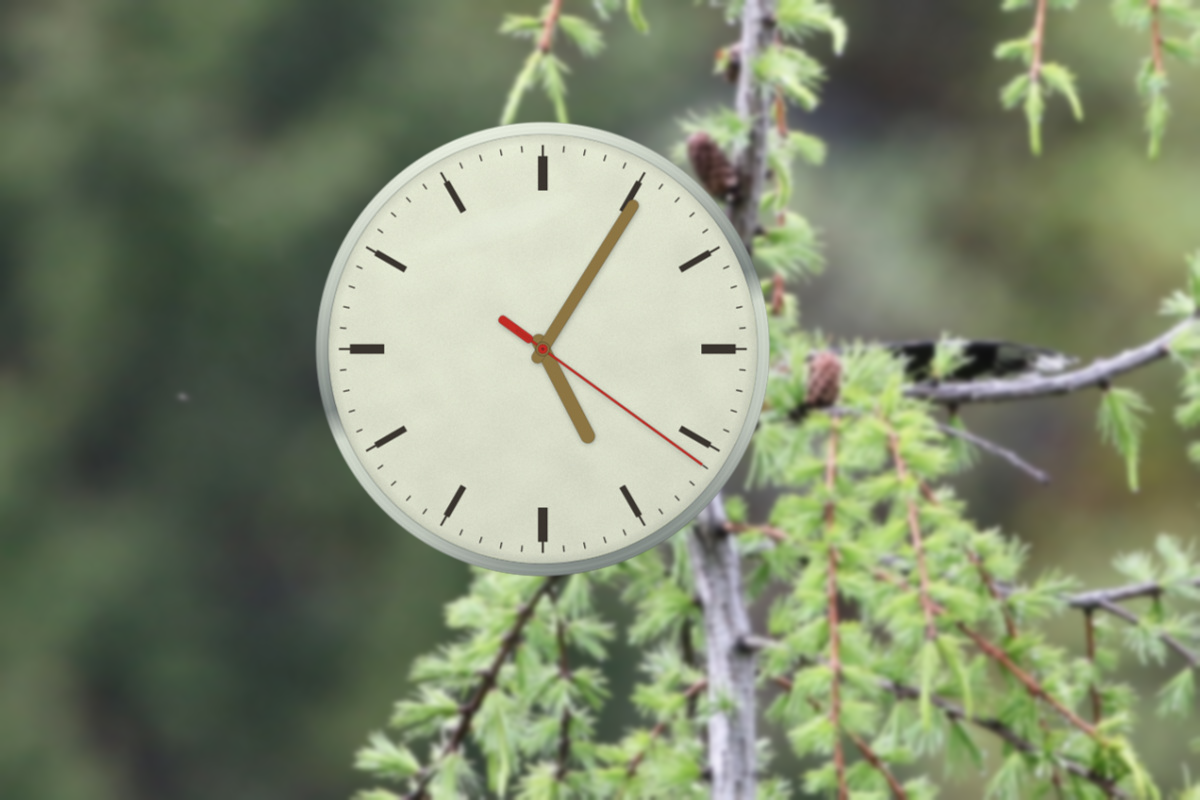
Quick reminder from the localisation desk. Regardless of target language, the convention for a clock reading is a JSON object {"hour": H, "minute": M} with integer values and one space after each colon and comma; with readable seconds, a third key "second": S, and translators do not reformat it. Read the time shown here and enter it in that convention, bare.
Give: {"hour": 5, "minute": 5, "second": 21}
